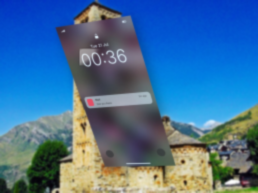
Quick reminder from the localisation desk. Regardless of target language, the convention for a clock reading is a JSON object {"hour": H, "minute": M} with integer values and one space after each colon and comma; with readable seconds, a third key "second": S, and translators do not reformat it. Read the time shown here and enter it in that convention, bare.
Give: {"hour": 0, "minute": 36}
